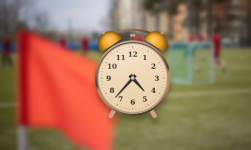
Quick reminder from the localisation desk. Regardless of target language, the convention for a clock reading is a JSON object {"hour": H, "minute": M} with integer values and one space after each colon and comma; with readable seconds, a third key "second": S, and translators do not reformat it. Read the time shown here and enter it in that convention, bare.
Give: {"hour": 4, "minute": 37}
